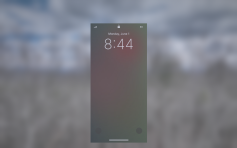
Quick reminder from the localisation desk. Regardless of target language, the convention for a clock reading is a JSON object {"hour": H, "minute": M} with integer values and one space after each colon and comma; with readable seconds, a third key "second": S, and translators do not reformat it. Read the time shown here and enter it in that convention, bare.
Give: {"hour": 8, "minute": 44}
